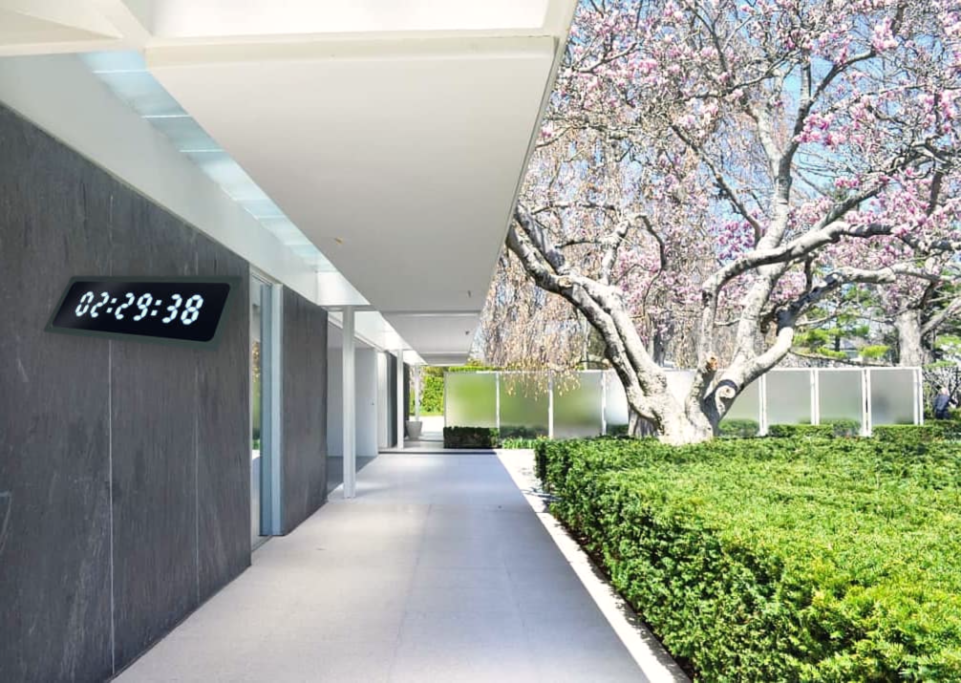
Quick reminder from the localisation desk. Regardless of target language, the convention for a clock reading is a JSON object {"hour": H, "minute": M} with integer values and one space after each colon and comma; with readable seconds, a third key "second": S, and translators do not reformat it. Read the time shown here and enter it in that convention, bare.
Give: {"hour": 2, "minute": 29, "second": 38}
